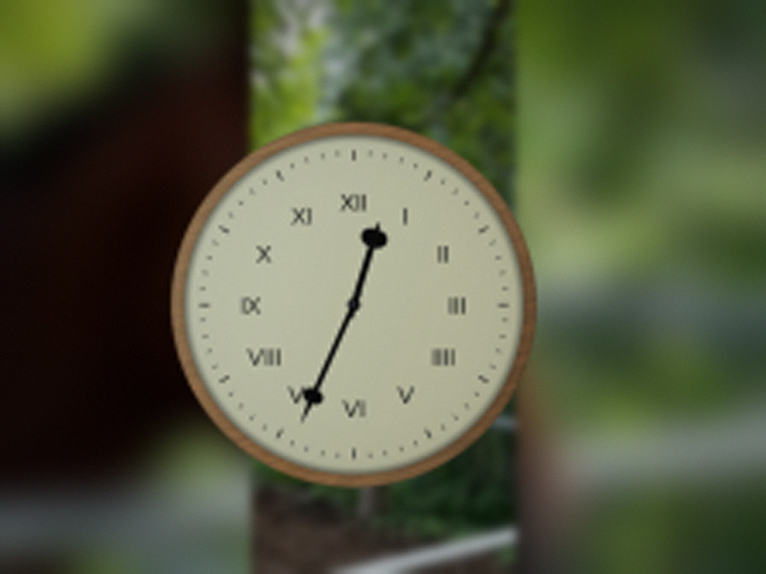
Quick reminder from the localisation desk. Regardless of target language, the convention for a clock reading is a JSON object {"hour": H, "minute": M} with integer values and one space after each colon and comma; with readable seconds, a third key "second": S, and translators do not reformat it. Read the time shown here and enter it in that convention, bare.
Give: {"hour": 12, "minute": 34}
